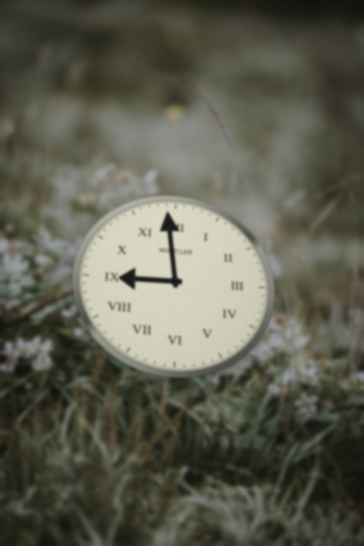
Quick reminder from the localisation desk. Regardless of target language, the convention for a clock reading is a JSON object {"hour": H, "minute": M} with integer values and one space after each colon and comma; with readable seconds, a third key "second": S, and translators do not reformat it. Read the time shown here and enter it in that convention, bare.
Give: {"hour": 8, "minute": 59}
